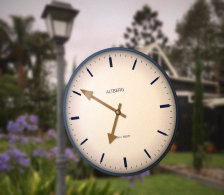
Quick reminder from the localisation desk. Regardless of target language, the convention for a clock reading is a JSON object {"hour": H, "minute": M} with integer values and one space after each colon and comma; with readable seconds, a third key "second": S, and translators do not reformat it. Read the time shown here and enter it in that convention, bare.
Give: {"hour": 6, "minute": 51}
